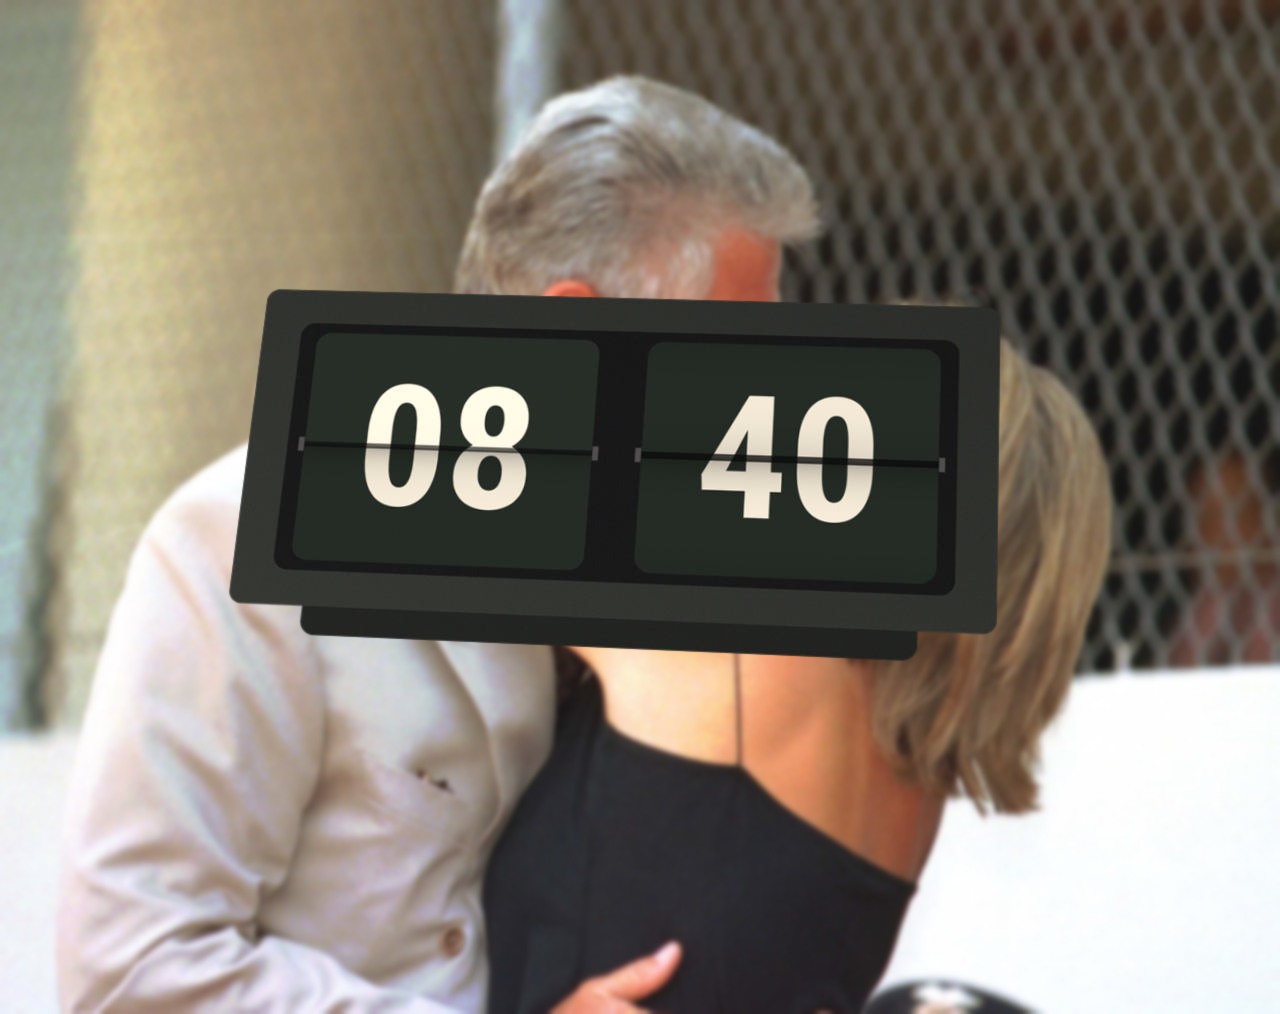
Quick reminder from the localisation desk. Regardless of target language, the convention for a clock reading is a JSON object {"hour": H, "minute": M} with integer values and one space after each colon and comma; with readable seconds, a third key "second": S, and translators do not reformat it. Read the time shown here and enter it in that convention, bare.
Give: {"hour": 8, "minute": 40}
